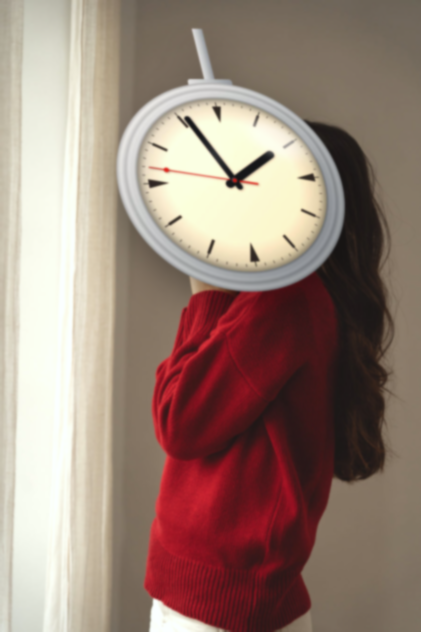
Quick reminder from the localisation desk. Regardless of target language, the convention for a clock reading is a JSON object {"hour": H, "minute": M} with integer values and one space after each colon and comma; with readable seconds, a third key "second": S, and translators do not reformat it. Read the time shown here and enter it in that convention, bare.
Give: {"hour": 1, "minute": 55, "second": 47}
